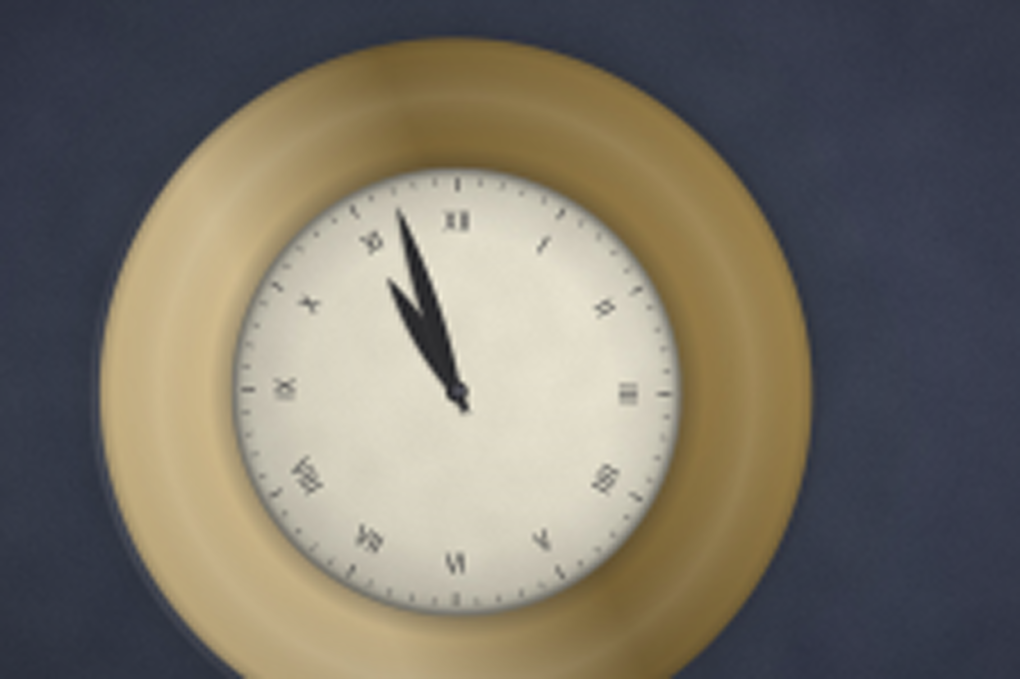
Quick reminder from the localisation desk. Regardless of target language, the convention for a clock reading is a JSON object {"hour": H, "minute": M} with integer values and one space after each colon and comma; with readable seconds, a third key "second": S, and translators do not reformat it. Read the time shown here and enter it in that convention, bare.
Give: {"hour": 10, "minute": 57}
